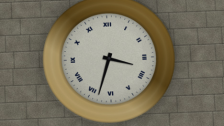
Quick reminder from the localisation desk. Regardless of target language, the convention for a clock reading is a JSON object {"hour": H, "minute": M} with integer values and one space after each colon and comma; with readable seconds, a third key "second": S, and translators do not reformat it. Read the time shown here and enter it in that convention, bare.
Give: {"hour": 3, "minute": 33}
